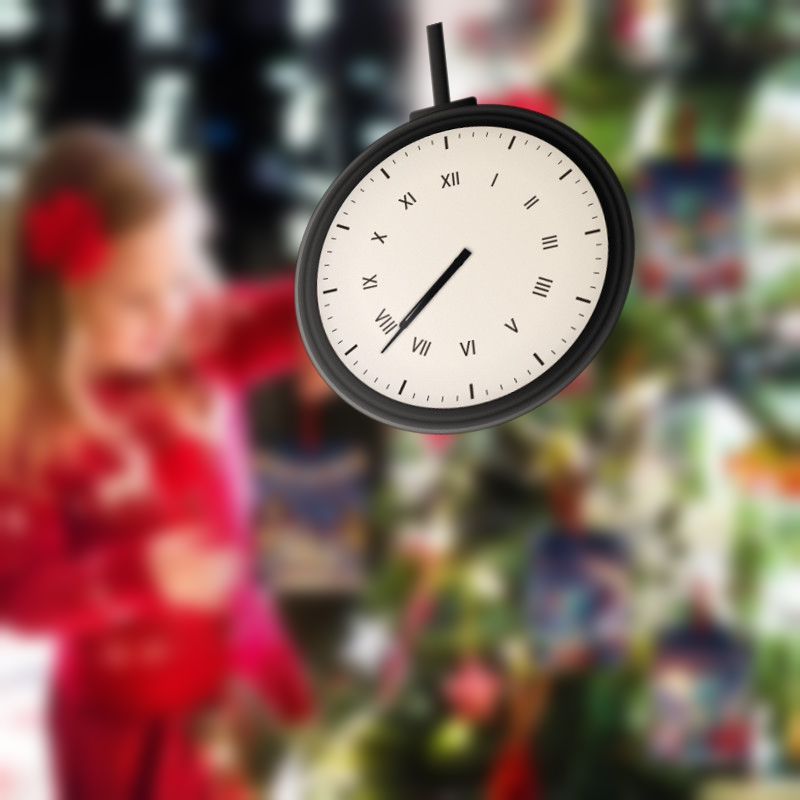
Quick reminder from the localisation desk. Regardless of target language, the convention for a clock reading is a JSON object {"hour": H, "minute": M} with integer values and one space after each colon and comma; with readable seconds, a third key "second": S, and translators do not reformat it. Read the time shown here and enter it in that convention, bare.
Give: {"hour": 7, "minute": 38}
